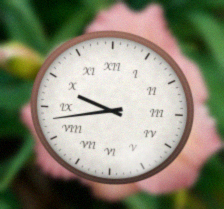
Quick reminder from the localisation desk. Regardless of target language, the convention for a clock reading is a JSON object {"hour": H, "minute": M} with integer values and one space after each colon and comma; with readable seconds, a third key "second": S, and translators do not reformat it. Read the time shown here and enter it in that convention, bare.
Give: {"hour": 9, "minute": 43}
